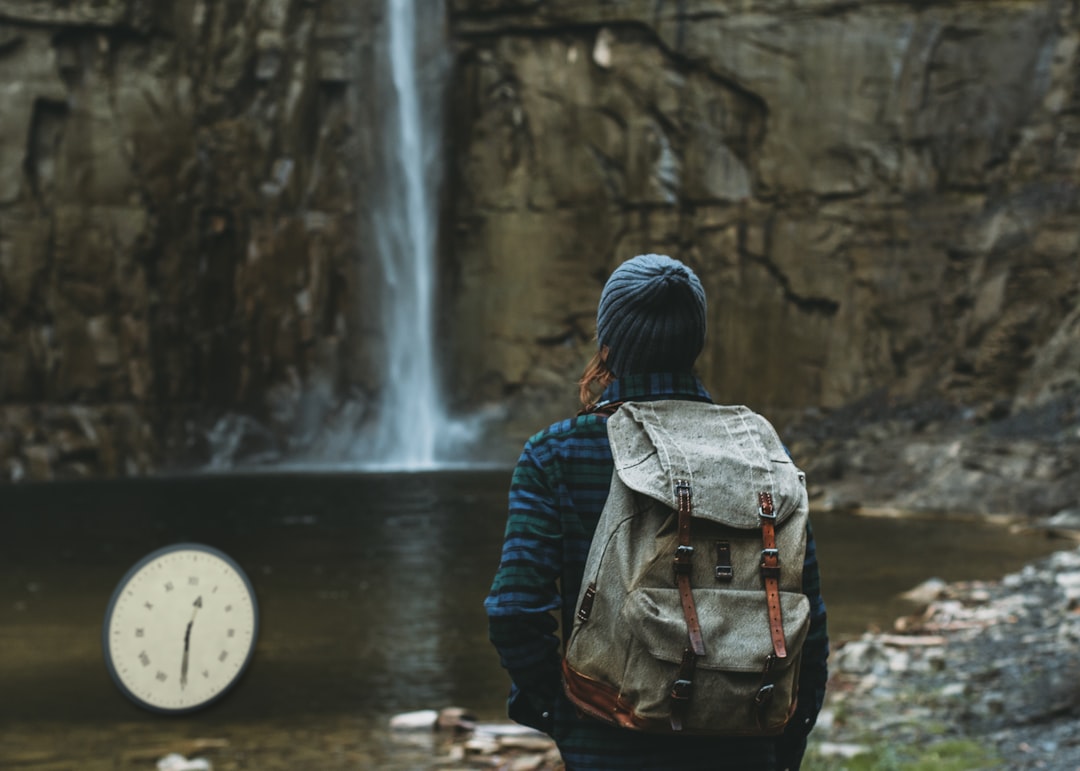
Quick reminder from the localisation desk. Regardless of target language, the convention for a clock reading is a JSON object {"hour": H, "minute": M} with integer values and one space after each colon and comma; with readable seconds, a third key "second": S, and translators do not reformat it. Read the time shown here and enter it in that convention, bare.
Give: {"hour": 12, "minute": 30}
